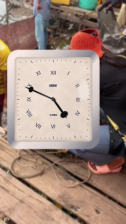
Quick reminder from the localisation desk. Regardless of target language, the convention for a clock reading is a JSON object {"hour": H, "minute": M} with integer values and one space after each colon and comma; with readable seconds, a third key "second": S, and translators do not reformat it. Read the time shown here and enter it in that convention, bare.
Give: {"hour": 4, "minute": 49}
